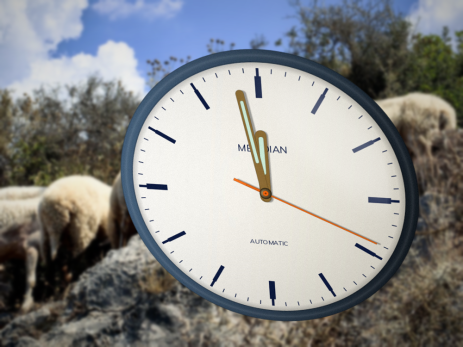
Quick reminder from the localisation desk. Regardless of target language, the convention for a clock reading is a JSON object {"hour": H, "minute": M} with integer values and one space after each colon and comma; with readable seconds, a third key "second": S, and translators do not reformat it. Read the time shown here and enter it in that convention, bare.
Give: {"hour": 11, "minute": 58, "second": 19}
